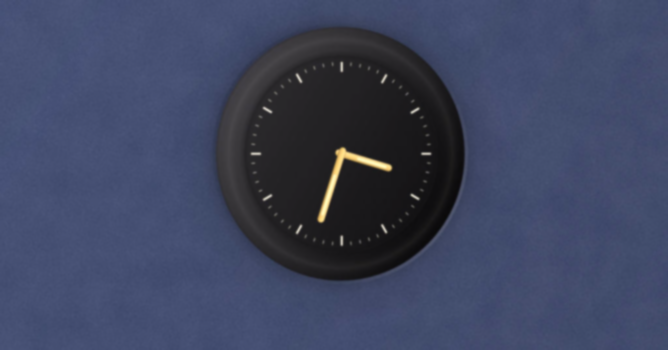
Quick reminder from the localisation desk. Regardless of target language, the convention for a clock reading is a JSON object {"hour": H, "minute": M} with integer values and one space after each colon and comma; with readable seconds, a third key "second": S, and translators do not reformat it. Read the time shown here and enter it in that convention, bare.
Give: {"hour": 3, "minute": 33}
